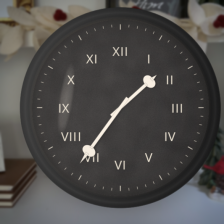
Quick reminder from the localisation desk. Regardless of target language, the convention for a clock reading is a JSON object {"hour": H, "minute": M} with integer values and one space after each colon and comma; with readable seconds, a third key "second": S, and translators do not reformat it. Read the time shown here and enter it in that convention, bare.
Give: {"hour": 1, "minute": 36}
